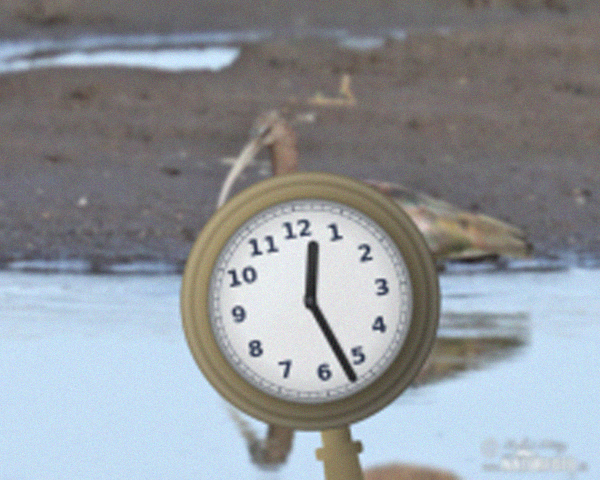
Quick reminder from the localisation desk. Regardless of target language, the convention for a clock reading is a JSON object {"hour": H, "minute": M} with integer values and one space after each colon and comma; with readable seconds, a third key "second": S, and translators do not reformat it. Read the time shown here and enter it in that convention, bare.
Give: {"hour": 12, "minute": 27}
